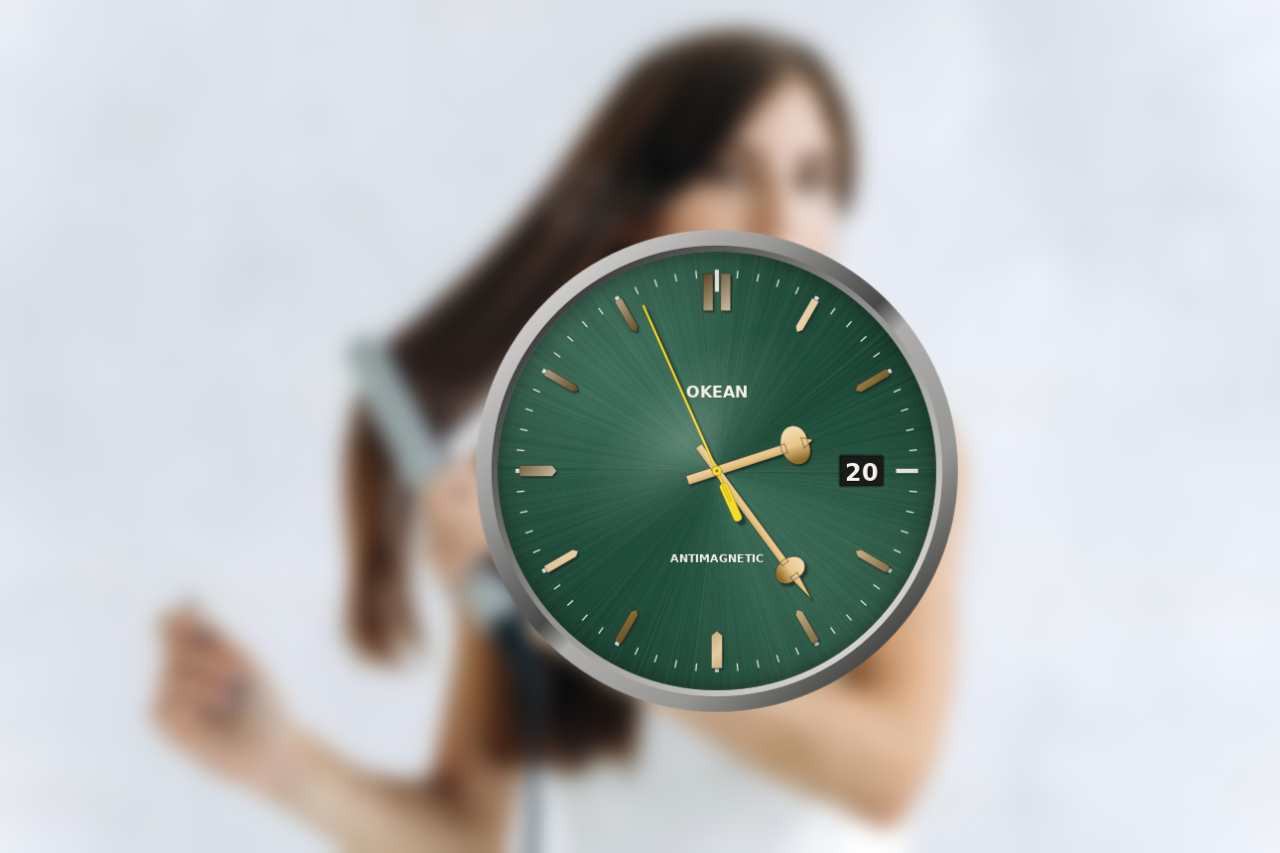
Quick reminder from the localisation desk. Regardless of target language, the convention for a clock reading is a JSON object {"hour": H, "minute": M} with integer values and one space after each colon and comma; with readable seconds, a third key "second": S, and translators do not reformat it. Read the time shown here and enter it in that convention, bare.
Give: {"hour": 2, "minute": 23, "second": 56}
